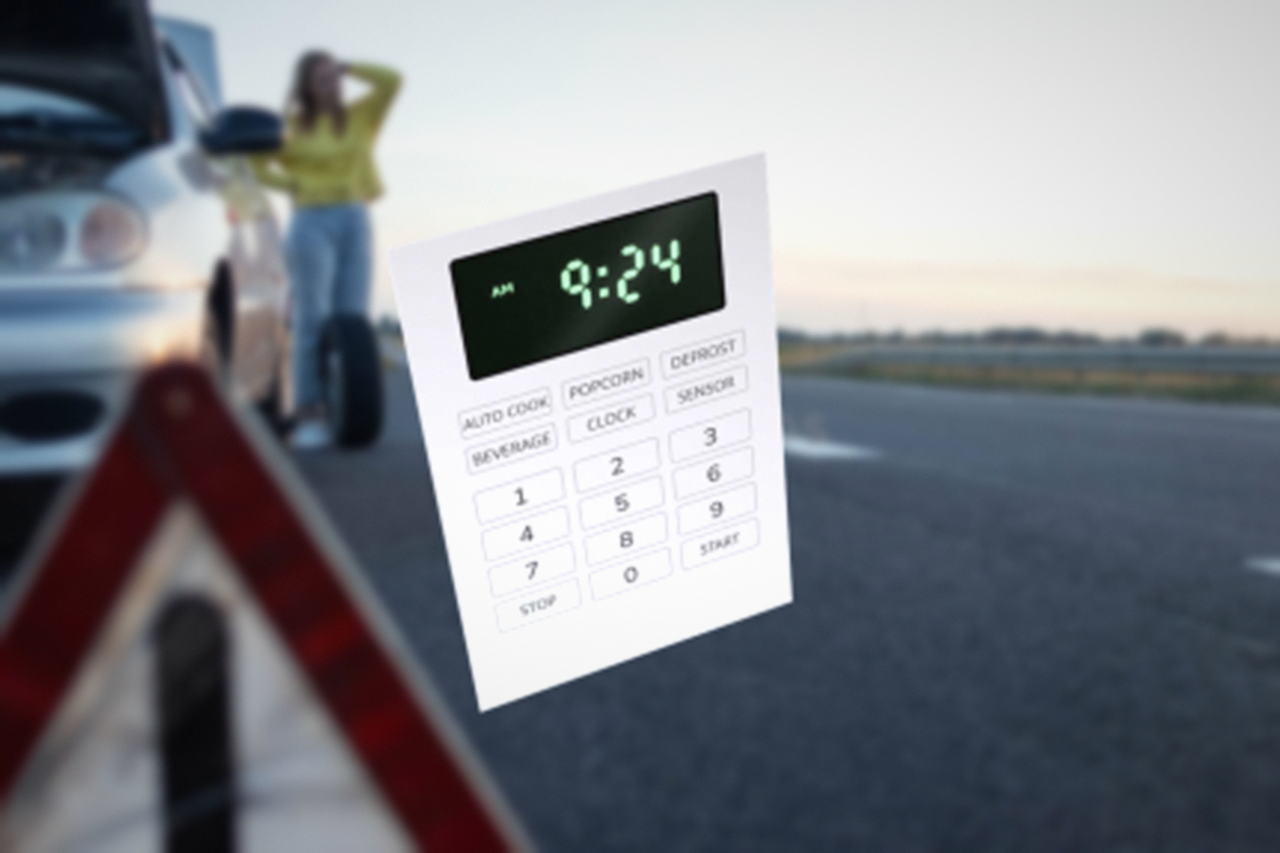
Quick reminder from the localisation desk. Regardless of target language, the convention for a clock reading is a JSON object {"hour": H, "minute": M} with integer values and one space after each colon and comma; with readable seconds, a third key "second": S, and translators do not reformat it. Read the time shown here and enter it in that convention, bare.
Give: {"hour": 9, "minute": 24}
